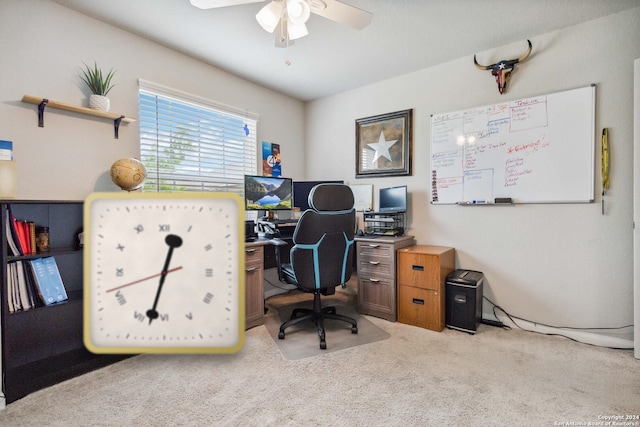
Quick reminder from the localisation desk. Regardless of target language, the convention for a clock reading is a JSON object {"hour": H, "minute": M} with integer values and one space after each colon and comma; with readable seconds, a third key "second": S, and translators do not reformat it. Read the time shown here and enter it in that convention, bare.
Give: {"hour": 12, "minute": 32, "second": 42}
